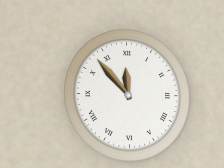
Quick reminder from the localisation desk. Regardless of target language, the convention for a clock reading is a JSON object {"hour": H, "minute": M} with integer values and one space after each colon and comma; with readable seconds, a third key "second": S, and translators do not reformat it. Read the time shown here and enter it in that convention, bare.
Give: {"hour": 11, "minute": 53}
